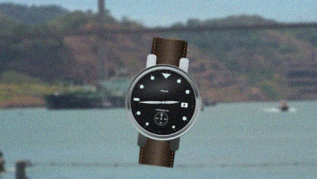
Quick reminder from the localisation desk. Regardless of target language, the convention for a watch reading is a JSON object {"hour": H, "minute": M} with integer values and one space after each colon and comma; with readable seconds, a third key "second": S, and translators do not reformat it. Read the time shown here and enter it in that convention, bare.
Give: {"hour": 2, "minute": 44}
